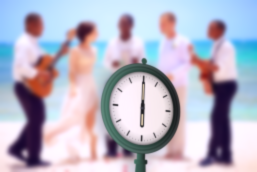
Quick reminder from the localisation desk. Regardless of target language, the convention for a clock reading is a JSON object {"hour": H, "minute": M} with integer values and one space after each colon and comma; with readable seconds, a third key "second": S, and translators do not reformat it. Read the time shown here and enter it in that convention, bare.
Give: {"hour": 6, "minute": 0}
